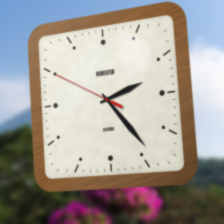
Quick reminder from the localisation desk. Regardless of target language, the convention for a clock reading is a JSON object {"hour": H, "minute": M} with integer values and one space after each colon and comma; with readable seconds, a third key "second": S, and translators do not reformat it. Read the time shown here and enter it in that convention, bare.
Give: {"hour": 2, "minute": 23, "second": 50}
